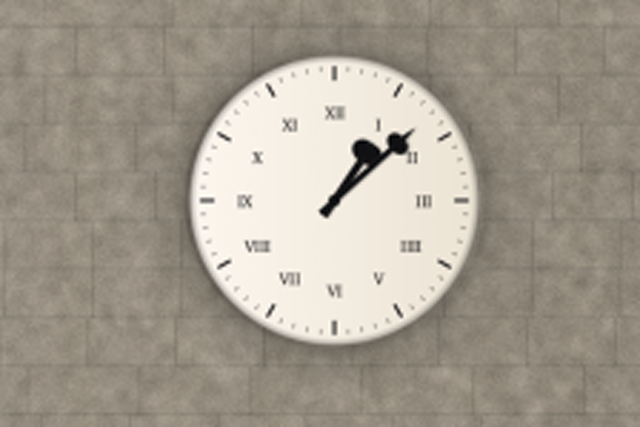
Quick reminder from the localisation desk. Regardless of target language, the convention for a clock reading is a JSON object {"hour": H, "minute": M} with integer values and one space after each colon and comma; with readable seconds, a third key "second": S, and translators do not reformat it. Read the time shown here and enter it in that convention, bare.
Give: {"hour": 1, "minute": 8}
